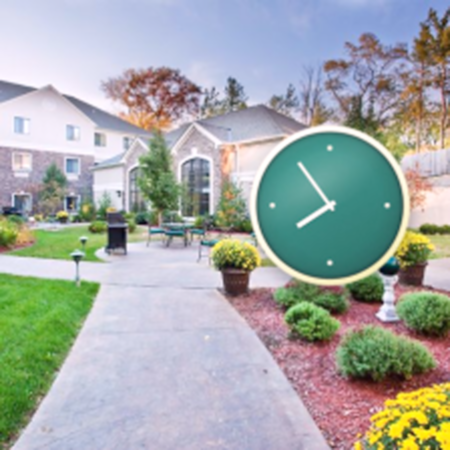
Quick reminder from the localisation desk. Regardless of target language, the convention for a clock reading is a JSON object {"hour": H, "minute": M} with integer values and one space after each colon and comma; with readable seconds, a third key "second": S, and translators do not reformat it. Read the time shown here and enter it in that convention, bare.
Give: {"hour": 7, "minute": 54}
